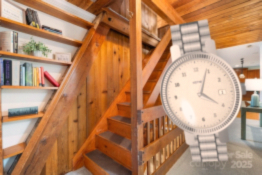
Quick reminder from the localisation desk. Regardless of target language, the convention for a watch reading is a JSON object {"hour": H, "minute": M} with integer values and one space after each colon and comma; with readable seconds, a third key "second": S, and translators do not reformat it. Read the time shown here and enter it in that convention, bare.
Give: {"hour": 4, "minute": 4}
